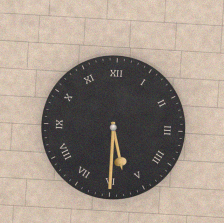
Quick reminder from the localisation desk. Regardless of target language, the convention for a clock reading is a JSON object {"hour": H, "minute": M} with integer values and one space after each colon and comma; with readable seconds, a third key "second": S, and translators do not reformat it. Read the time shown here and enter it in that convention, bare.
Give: {"hour": 5, "minute": 30}
